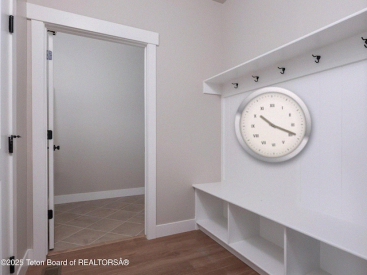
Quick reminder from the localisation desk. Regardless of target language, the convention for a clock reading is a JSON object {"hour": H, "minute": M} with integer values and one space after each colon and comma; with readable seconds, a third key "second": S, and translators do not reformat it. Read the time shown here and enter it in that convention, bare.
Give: {"hour": 10, "minute": 19}
